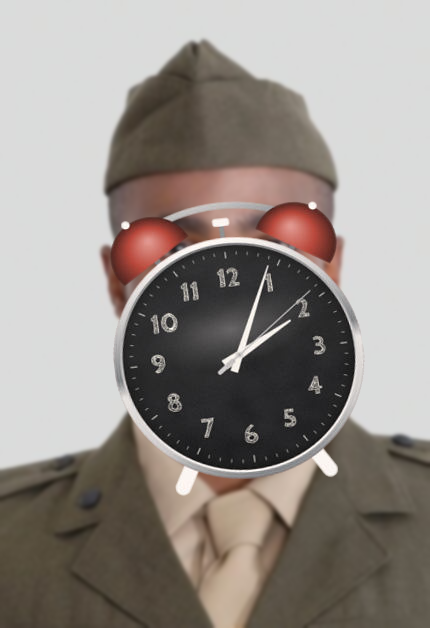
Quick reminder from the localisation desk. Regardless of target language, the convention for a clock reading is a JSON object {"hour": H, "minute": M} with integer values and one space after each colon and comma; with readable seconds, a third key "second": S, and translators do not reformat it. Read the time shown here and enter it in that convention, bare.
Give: {"hour": 2, "minute": 4, "second": 9}
